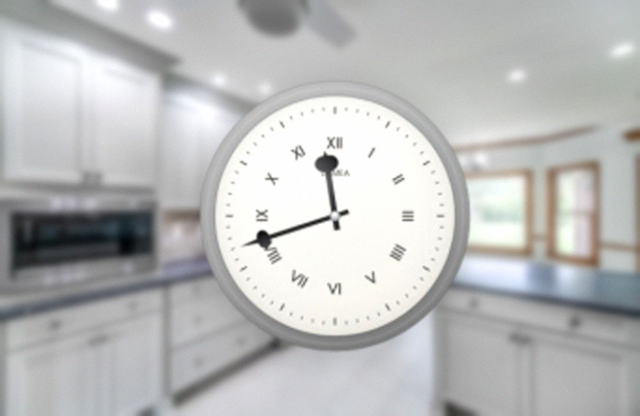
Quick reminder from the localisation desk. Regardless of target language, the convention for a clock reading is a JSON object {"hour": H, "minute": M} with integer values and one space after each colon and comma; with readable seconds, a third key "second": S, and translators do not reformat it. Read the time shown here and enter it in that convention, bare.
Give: {"hour": 11, "minute": 42}
